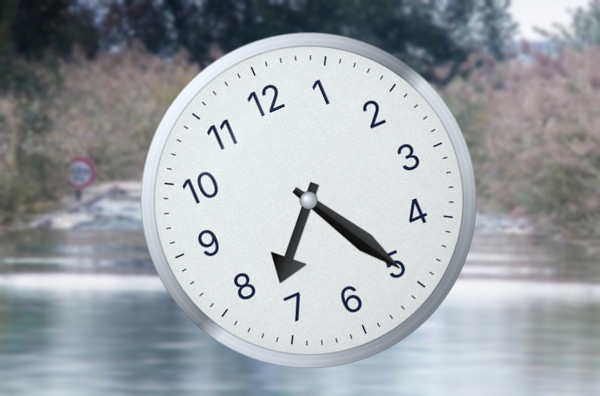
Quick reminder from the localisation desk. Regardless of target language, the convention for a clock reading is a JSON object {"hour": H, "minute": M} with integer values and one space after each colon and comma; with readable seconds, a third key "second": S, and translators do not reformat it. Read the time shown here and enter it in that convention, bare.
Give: {"hour": 7, "minute": 25}
